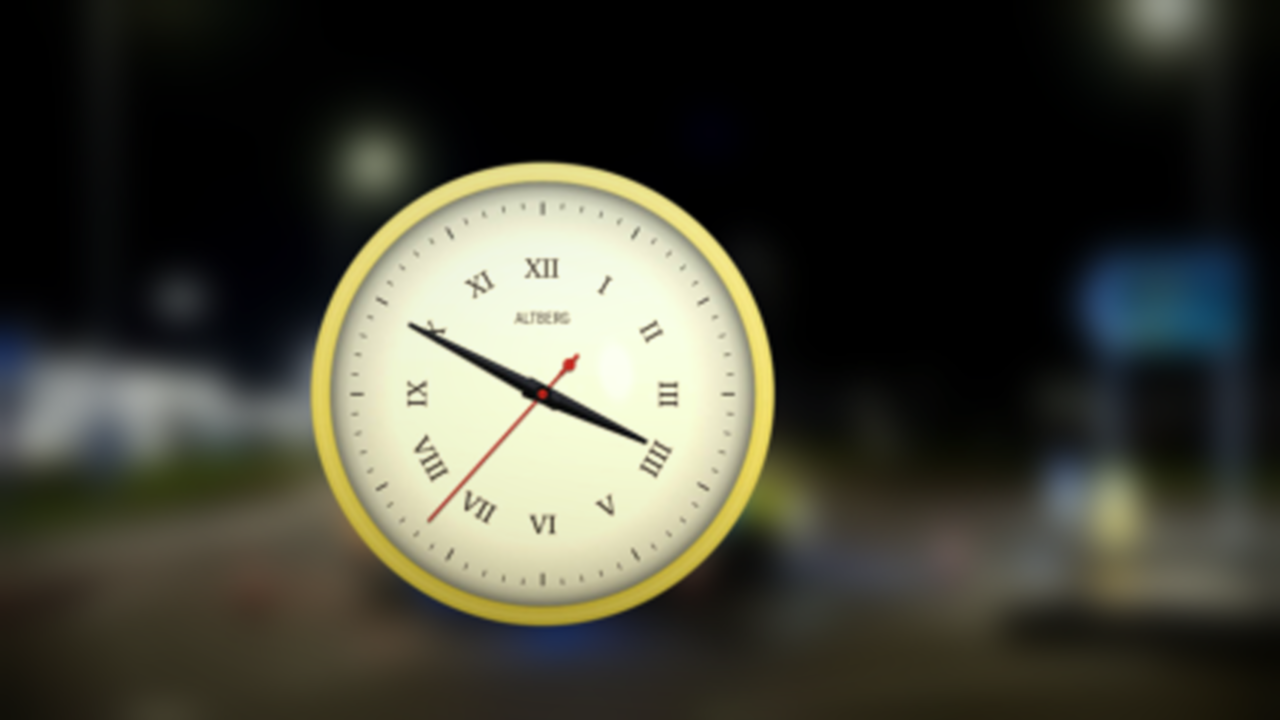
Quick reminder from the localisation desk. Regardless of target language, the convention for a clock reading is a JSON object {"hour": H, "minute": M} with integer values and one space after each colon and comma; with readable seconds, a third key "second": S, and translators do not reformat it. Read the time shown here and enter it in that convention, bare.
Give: {"hour": 3, "minute": 49, "second": 37}
